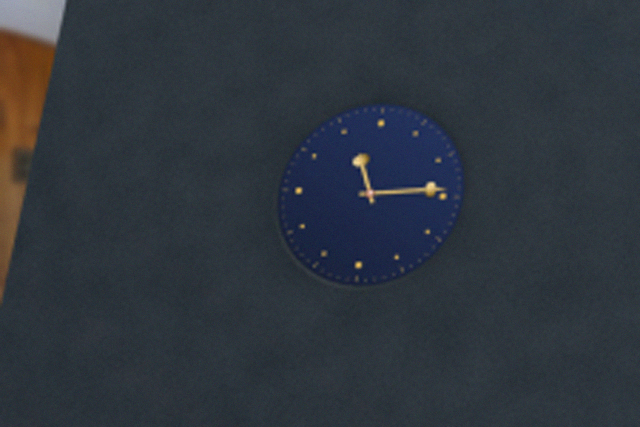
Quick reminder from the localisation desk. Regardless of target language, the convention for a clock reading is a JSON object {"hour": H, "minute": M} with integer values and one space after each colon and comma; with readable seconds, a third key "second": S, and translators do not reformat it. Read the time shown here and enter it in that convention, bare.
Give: {"hour": 11, "minute": 14}
